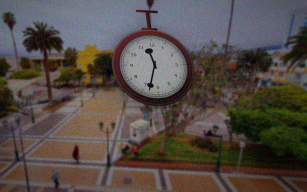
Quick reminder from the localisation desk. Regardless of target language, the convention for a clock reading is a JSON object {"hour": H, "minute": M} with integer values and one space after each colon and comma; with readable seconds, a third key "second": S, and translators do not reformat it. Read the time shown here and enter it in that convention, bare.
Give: {"hour": 11, "minute": 33}
